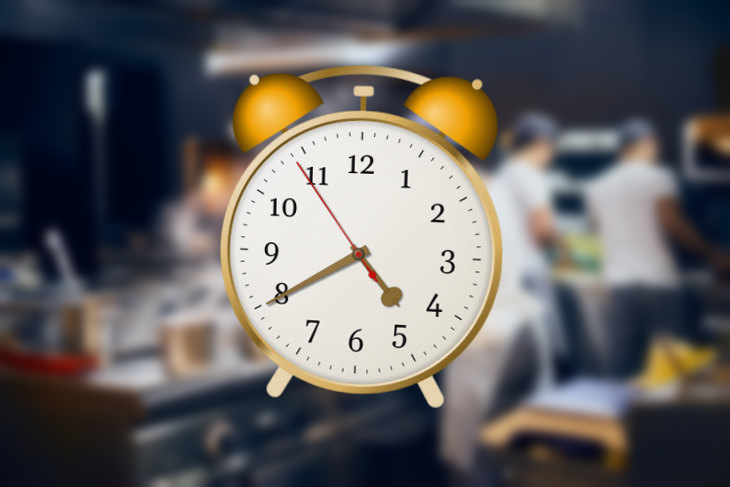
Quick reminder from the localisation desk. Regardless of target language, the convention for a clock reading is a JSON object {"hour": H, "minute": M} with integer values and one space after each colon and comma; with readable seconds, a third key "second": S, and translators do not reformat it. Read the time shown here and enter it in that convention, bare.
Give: {"hour": 4, "minute": 39, "second": 54}
